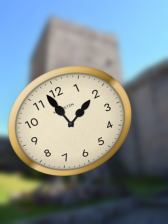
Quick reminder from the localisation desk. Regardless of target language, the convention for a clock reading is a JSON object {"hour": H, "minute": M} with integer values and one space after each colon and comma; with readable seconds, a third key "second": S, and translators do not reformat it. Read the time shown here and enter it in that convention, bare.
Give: {"hour": 1, "minute": 58}
